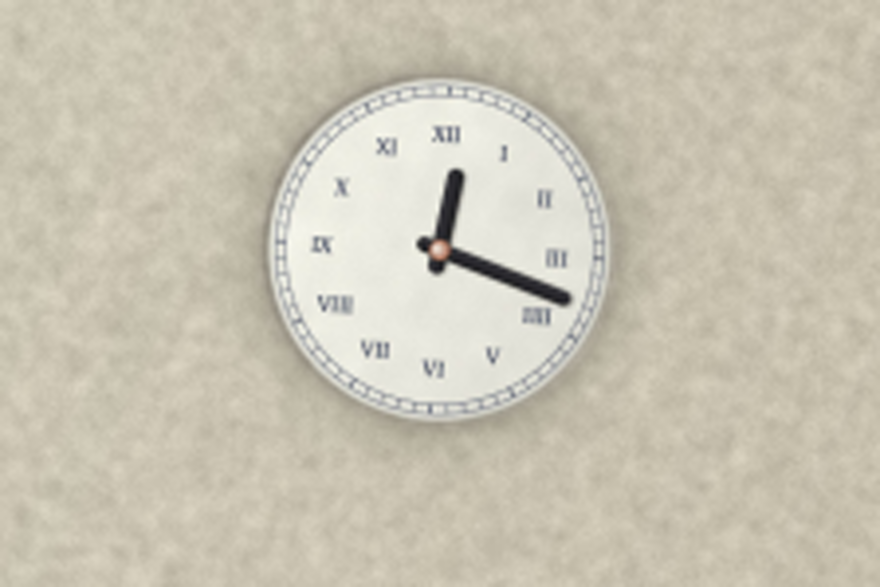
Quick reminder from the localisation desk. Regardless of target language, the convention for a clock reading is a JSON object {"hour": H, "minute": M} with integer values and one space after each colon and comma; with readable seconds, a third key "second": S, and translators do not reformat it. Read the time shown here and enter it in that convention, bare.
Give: {"hour": 12, "minute": 18}
